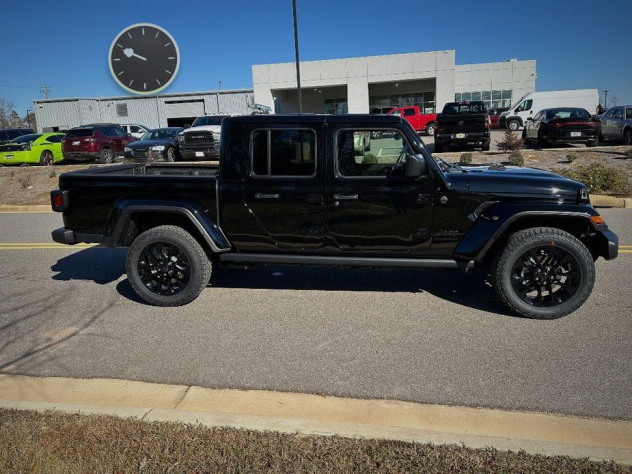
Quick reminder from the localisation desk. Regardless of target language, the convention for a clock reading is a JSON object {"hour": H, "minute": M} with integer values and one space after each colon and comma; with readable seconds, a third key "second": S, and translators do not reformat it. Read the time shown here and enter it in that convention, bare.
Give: {"hour": 9, "minute": 49}
